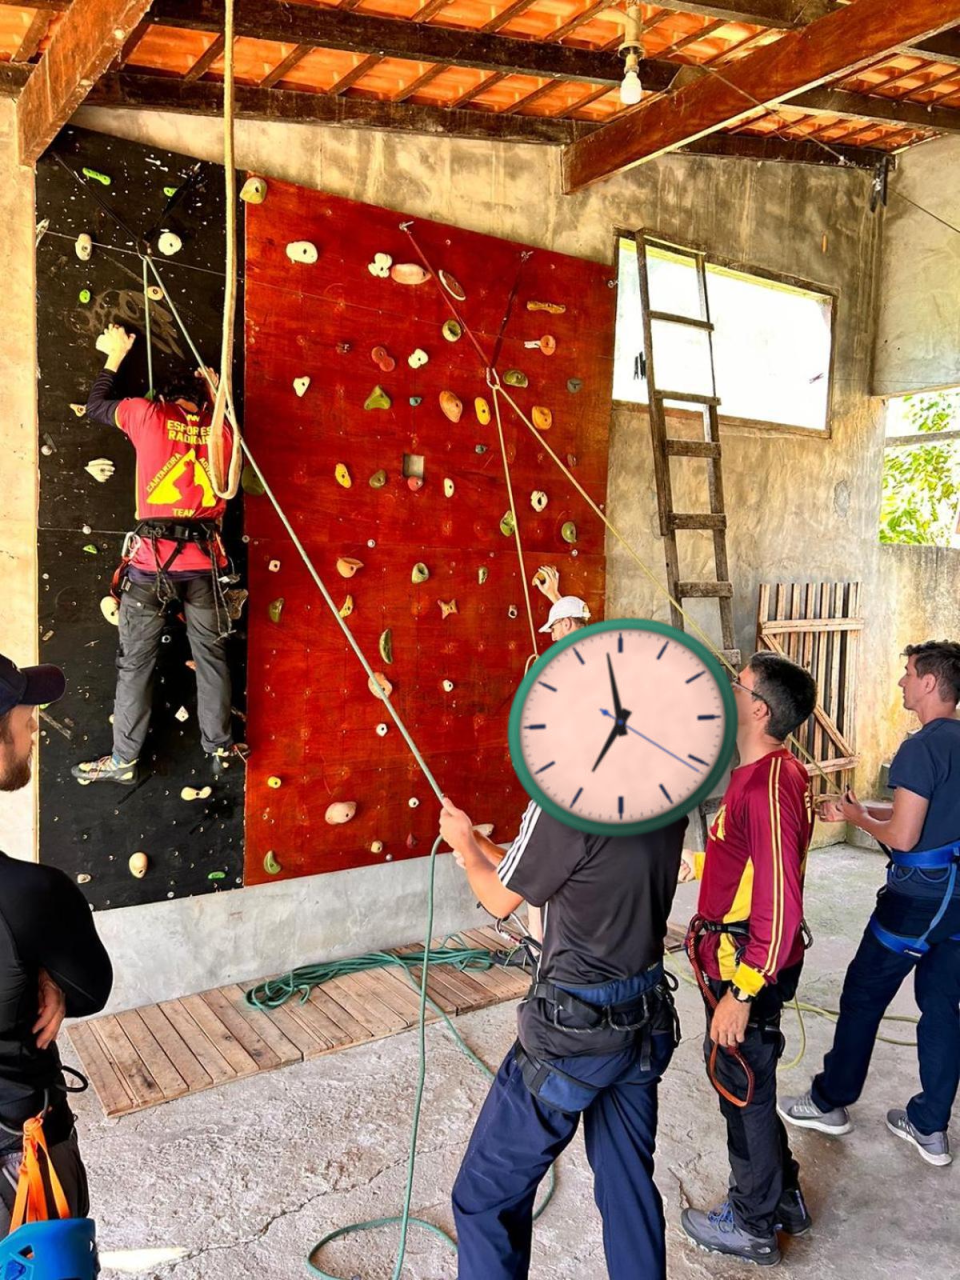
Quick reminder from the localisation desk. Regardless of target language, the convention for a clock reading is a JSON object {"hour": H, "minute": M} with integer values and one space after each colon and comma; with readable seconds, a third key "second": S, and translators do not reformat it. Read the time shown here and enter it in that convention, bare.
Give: {"hour": 6, "minute": 58, "second": 21}
